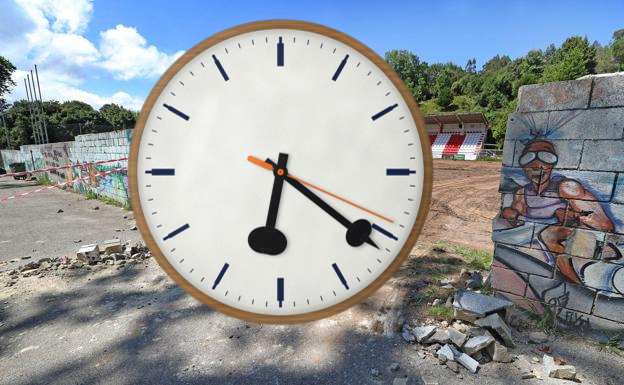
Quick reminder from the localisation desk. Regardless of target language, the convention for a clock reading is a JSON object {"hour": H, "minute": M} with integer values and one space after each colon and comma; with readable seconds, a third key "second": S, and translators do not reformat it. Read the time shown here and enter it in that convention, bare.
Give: {"hour": 6, "minute": 21, "second": 19}
